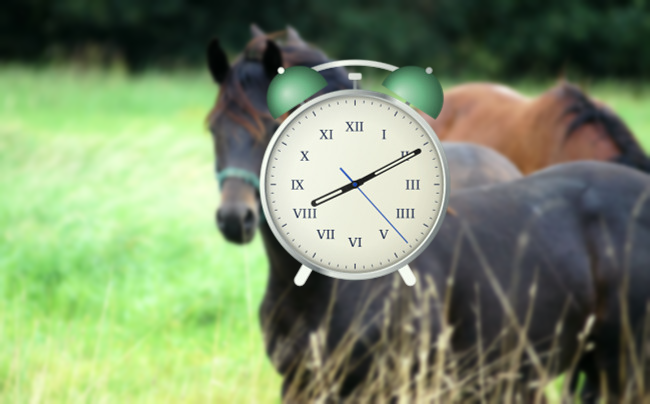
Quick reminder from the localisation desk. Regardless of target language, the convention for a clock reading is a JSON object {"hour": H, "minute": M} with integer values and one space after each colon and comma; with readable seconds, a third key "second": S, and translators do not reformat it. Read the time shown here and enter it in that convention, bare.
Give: {"hour": 8, "minute": 10, "second": 23}
